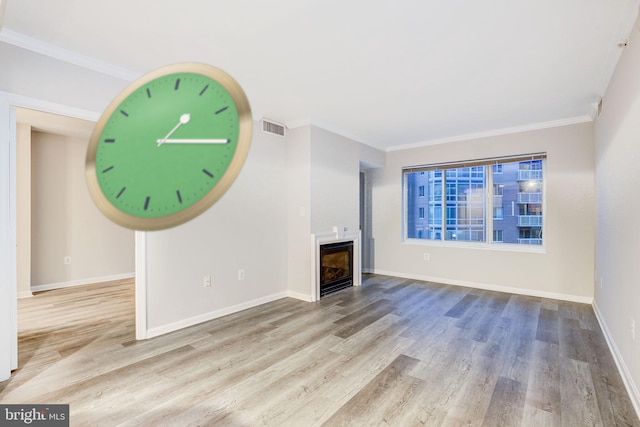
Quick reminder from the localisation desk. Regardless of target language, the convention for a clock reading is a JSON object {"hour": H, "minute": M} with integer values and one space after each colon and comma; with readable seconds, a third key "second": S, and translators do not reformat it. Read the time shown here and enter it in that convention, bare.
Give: {"hour": 1, "minute": 15}
